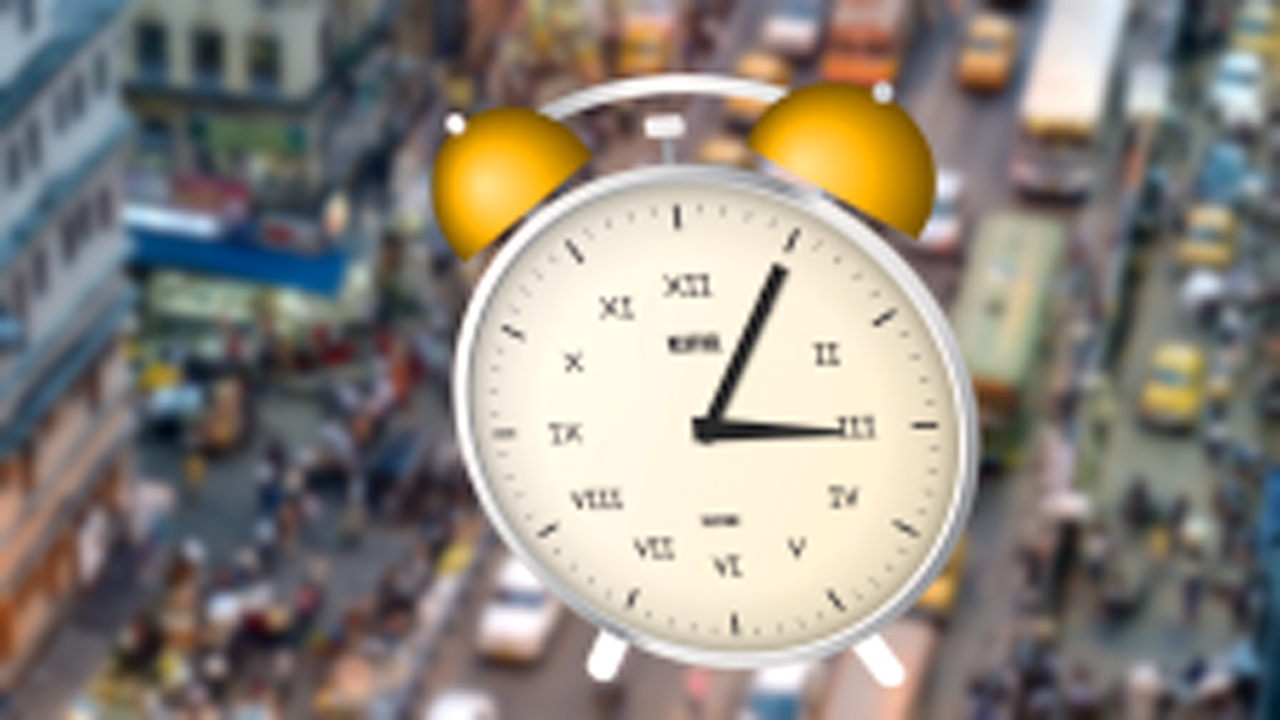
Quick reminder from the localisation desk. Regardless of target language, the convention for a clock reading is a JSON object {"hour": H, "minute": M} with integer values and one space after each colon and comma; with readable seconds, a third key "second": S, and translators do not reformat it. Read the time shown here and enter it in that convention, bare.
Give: {"hour": 3, "minute": 5}
